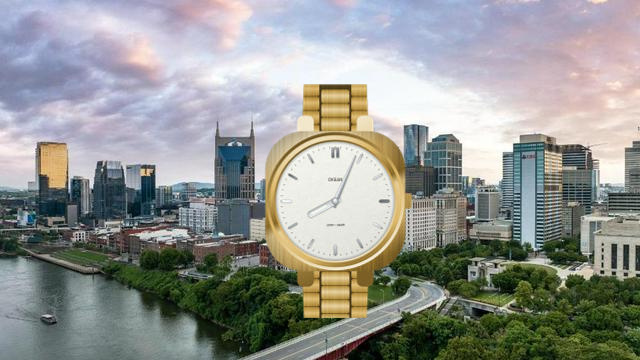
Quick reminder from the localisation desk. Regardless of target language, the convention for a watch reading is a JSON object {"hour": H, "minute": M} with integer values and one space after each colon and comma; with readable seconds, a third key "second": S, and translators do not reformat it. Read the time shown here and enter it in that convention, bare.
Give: {"hour": 8, "minute": 4}
